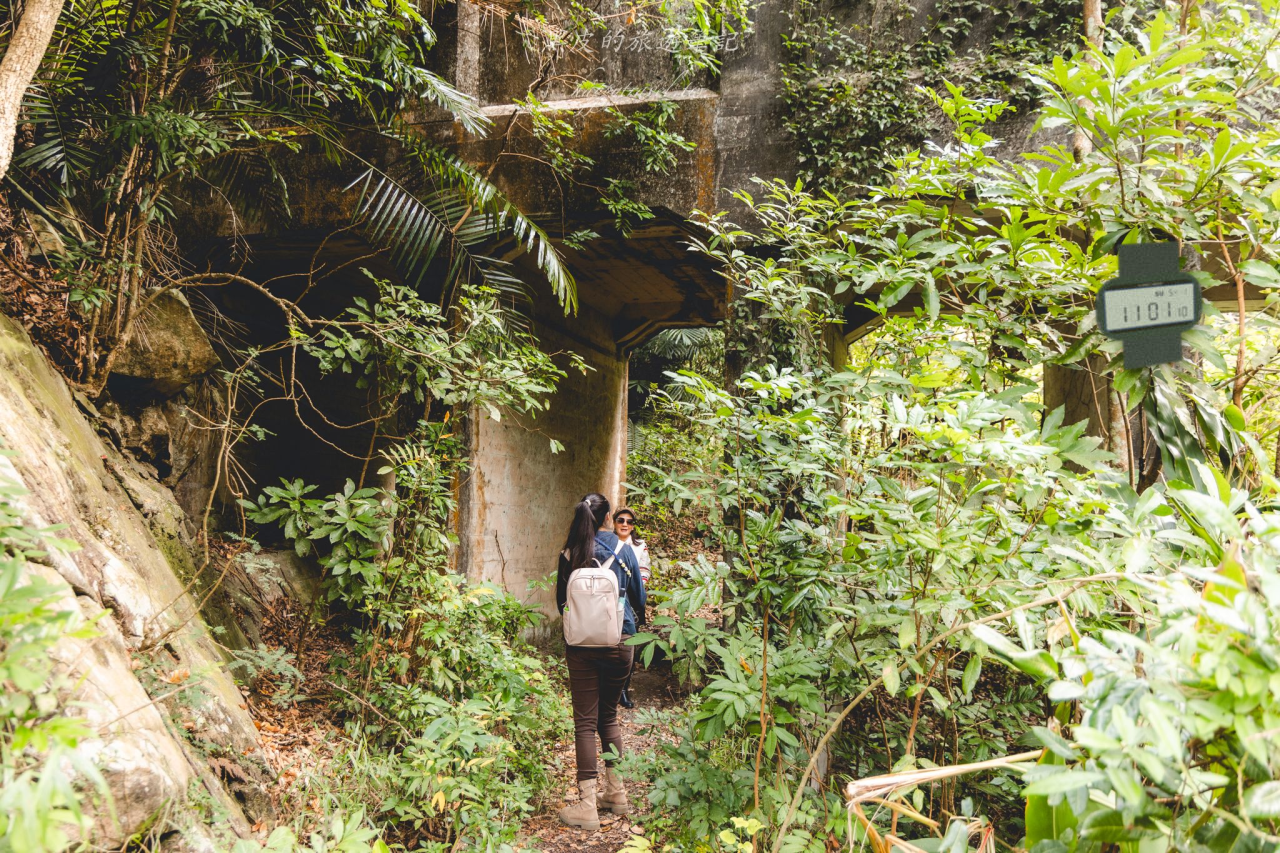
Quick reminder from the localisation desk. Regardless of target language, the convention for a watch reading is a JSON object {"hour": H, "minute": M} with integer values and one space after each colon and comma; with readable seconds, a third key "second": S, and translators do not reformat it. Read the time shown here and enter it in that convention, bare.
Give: {"hour": 11, "minute": 1, "second": 10}
